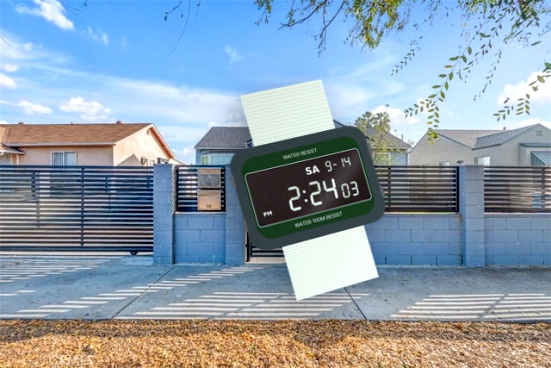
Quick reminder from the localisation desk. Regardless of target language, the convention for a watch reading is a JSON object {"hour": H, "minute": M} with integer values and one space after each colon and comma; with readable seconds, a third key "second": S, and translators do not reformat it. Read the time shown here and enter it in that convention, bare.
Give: {"hour": 2, "minute": 24, "second": 3}
